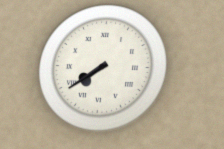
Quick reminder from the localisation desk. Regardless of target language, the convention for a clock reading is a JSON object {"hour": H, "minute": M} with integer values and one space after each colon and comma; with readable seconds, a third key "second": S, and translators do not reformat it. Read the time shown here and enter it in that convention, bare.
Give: {"hour": 7, "minute": 39}
